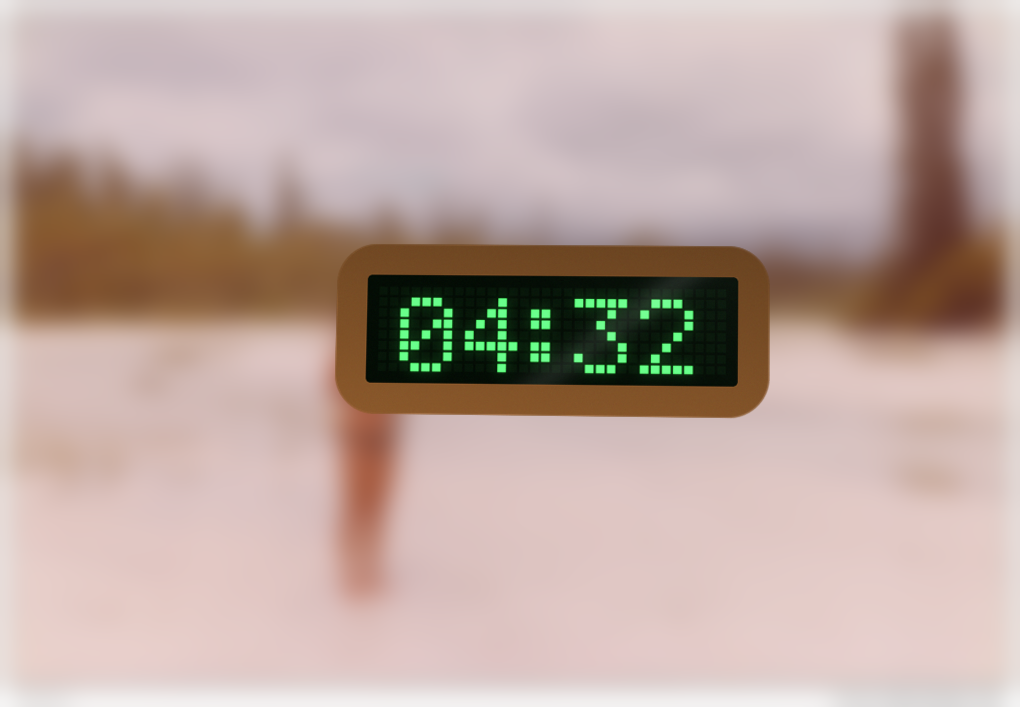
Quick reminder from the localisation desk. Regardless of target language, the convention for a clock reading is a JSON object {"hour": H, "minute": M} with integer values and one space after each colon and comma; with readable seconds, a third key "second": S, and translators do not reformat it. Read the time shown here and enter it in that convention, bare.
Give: {"hour": 4, "minute": 32}
